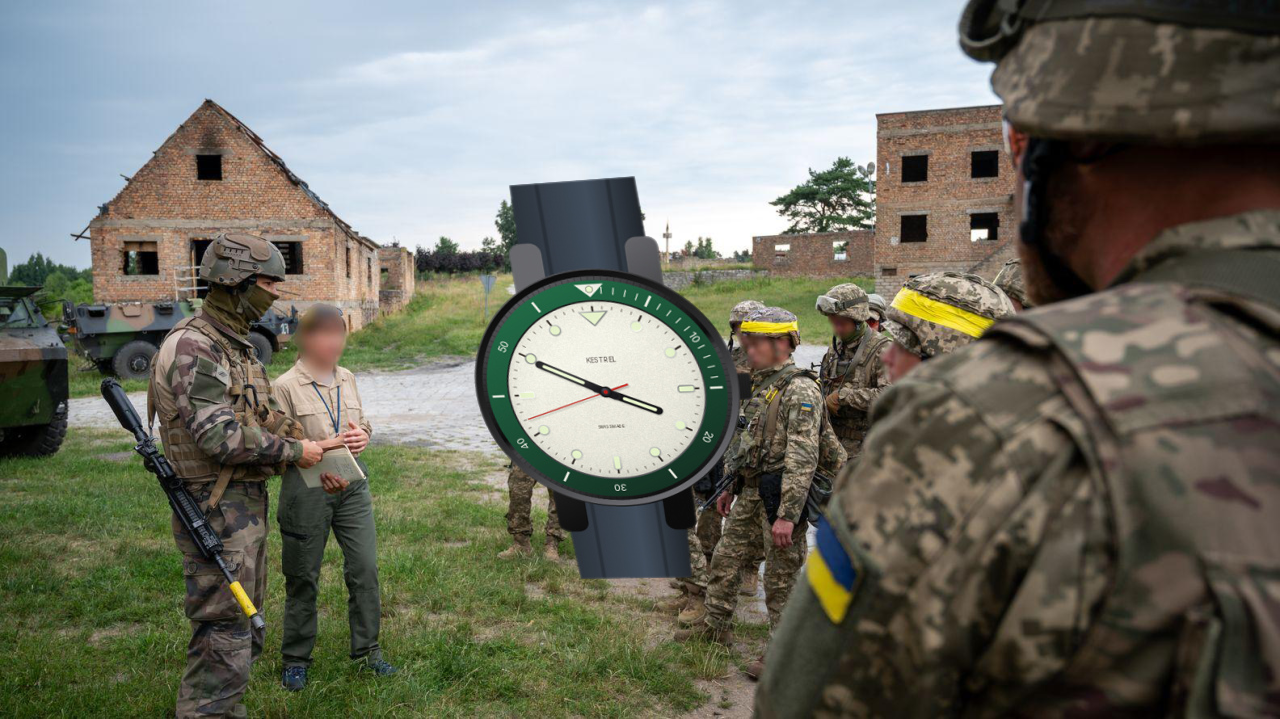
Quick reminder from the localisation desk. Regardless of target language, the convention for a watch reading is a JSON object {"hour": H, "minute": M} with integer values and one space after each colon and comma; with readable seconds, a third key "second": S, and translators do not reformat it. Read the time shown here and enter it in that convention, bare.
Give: {"hour": 3, "minute": 49, "second": 42}
